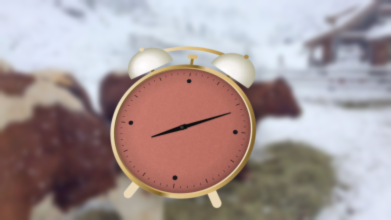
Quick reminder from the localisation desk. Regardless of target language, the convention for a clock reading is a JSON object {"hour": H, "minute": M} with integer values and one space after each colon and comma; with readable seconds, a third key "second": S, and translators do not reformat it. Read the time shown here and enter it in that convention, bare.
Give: {"hour": 8, "minute": 11}
